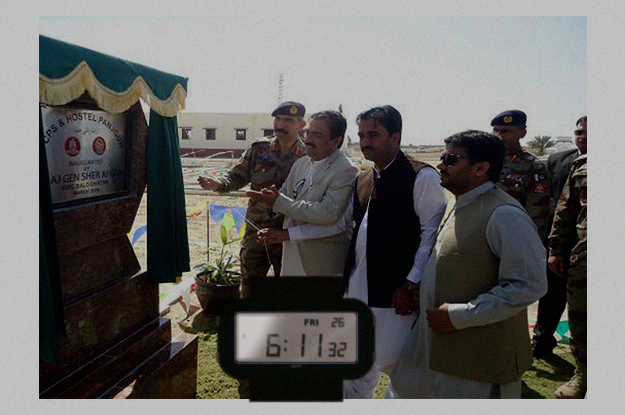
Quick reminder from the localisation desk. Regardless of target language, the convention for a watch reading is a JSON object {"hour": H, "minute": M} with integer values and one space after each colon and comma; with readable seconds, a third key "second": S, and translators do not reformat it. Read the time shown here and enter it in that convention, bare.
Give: {"hour": 6, "minute": 11, "second": 32}
